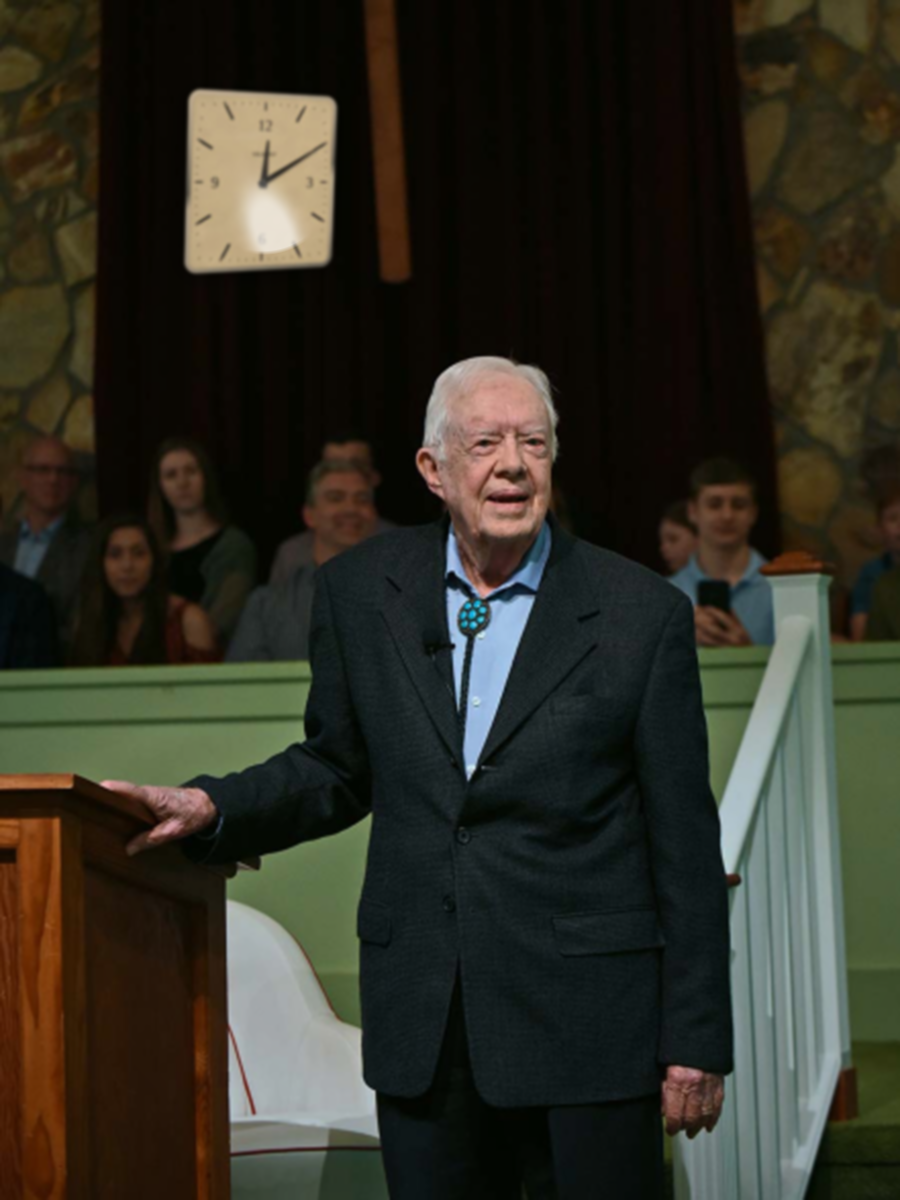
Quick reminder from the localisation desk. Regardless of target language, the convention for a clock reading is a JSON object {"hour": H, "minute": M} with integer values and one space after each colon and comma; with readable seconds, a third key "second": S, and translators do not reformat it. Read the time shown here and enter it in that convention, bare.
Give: {"hour": 12, "minute": 10}
